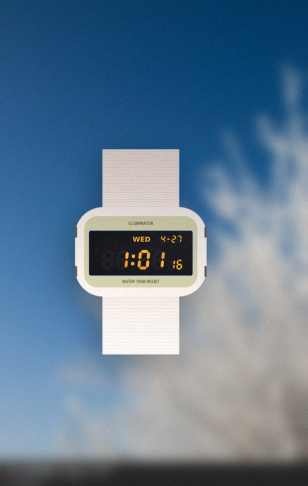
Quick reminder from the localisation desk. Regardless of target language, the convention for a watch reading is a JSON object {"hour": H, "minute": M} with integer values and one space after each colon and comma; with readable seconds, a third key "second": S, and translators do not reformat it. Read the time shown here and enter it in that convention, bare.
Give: {"hour": 1, "minute": 1, "second": 16}
